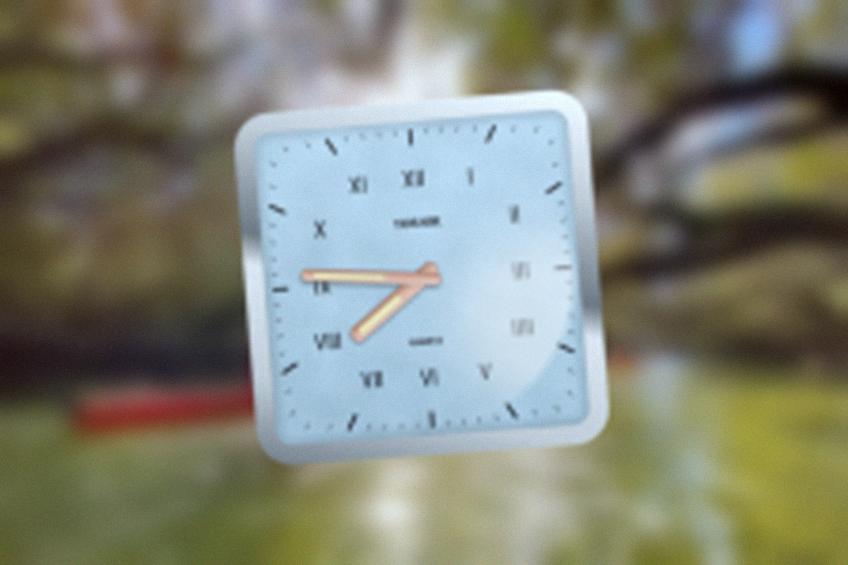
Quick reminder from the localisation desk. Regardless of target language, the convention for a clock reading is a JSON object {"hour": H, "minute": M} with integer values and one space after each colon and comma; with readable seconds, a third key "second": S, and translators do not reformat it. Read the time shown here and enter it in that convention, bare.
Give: {"hour": 7, "minute": 46}
